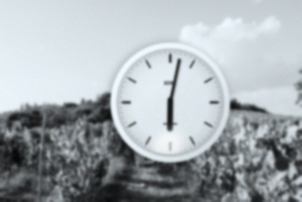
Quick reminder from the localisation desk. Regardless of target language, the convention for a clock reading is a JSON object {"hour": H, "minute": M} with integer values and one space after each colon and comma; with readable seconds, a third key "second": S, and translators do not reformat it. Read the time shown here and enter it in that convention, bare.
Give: {"hour": 6, "minute": 2}
